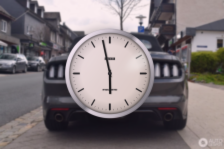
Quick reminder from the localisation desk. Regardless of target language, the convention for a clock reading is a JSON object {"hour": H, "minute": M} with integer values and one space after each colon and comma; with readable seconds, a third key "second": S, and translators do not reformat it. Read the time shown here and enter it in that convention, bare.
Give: {"hour": 5, "minute": 58}
